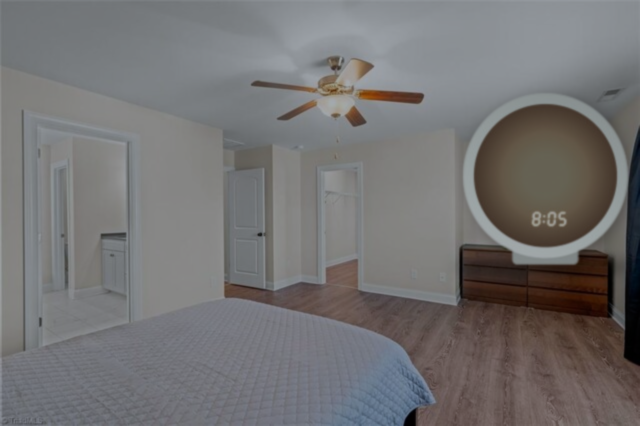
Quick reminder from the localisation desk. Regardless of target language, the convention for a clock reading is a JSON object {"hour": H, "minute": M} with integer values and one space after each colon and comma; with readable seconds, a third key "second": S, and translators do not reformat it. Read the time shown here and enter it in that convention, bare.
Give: {"hour": 8, "minute": 5}
